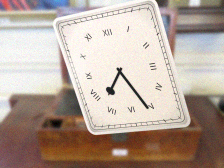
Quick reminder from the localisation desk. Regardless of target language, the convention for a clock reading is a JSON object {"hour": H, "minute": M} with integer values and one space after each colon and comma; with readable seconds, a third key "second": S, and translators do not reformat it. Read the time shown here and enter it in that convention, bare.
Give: {"hour": 7, "minute": 26}
